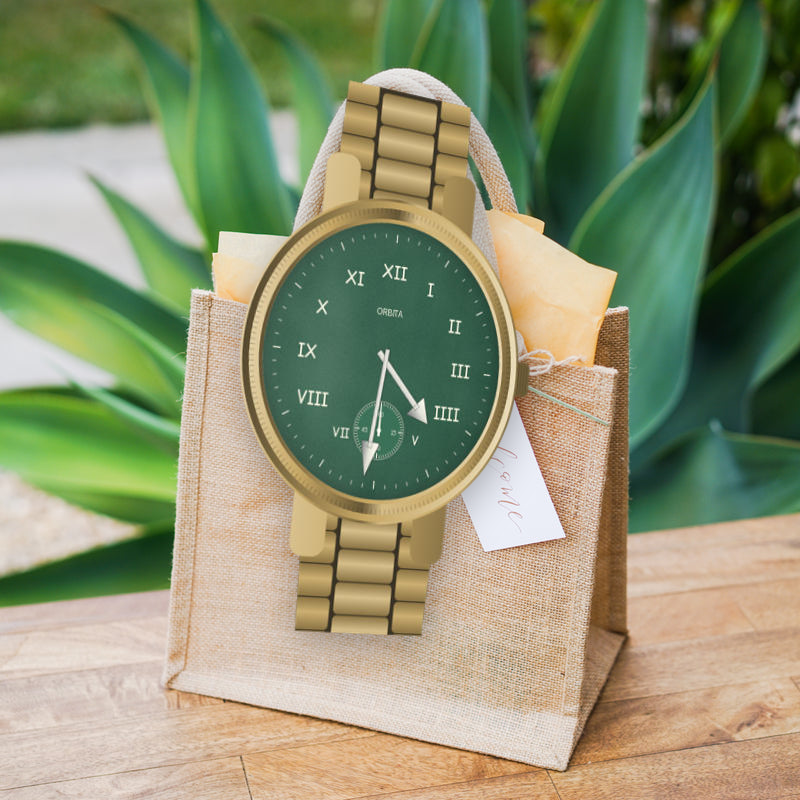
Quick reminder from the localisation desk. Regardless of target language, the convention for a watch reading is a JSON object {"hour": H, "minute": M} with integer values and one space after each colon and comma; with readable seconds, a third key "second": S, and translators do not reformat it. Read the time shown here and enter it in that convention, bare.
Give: {"hour": 4, "minute": 31}
